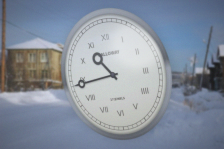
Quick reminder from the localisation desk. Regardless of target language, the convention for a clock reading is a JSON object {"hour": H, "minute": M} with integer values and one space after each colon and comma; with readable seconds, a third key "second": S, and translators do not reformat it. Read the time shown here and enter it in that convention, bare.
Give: {"hour": 10, "minute": 44}
